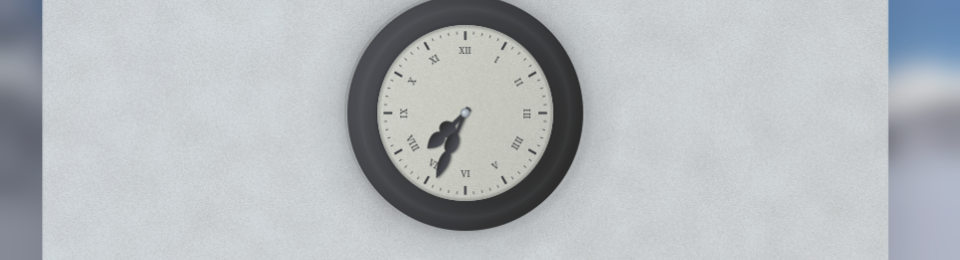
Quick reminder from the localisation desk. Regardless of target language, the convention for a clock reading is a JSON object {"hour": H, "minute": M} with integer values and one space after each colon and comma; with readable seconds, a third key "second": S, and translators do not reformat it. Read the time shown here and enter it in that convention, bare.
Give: {"hour": 7, "minute": 34}
